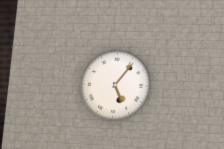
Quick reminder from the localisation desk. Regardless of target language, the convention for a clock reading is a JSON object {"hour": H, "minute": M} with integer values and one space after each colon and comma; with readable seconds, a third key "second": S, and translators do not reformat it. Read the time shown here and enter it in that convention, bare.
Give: {"hour": 5, "minute": 6}
